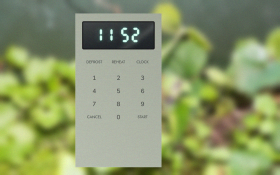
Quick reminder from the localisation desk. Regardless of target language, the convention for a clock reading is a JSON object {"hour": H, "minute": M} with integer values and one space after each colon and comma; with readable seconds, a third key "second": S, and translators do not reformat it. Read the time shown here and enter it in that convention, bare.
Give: {"hour": 11, "minute": 52}
